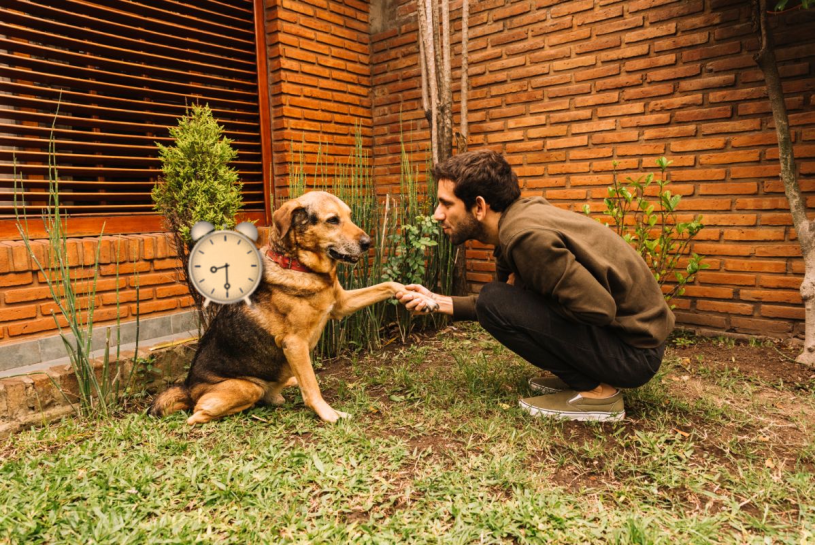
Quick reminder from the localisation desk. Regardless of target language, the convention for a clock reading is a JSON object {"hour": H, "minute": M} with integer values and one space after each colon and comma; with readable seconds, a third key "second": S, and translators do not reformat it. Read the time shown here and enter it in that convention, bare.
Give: {"hour": 8, "minute": 30}
